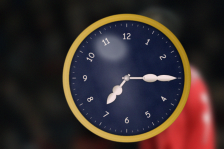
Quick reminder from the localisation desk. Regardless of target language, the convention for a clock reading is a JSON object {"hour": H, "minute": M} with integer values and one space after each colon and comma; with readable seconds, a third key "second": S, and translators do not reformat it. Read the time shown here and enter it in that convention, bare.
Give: {"hour": 7, "minute": 15}
